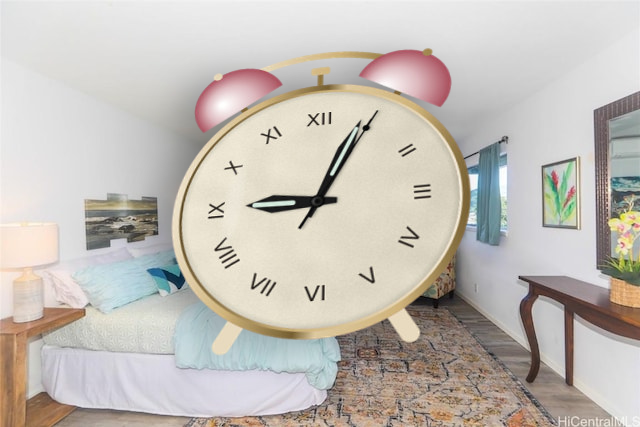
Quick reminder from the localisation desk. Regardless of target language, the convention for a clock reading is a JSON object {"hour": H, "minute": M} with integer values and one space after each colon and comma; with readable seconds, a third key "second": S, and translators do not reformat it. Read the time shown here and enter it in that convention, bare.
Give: {"hour": 9, "minute": 4, "second": 5}
